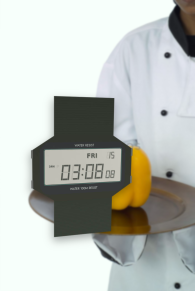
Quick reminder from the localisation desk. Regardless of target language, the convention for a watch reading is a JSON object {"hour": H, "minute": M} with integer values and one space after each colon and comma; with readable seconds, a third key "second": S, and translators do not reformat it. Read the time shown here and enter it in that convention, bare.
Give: {"hour": 3, "minute": 8, "second": 8}
